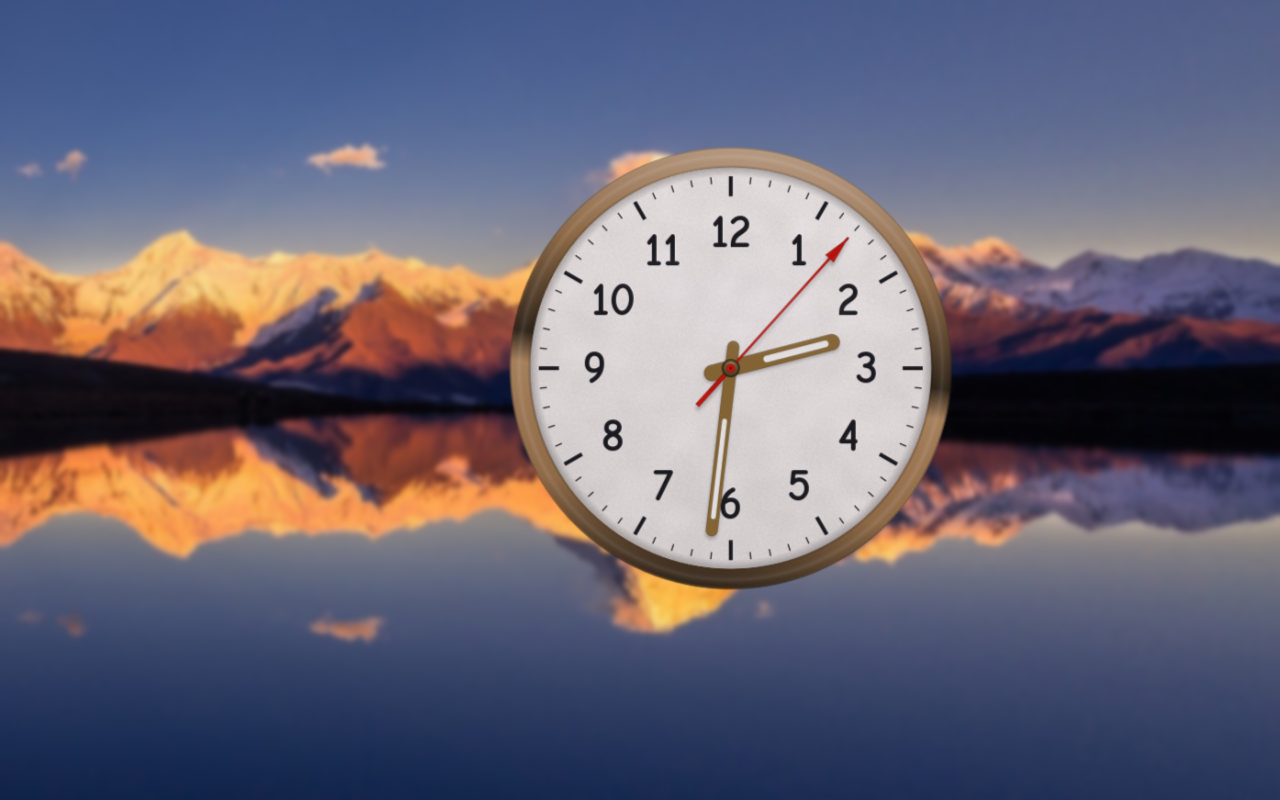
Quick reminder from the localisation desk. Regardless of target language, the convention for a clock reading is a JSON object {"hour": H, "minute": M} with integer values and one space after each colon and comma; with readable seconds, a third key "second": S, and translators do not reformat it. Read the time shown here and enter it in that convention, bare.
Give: {"hour": 2, "minute": 31, "second": 7}
